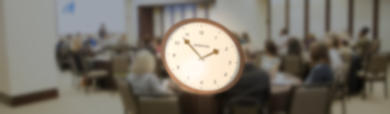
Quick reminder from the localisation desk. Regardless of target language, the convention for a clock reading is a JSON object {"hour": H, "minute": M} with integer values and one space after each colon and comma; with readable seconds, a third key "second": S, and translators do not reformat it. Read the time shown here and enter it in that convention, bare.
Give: {"hour": 1, "minute": 53}
